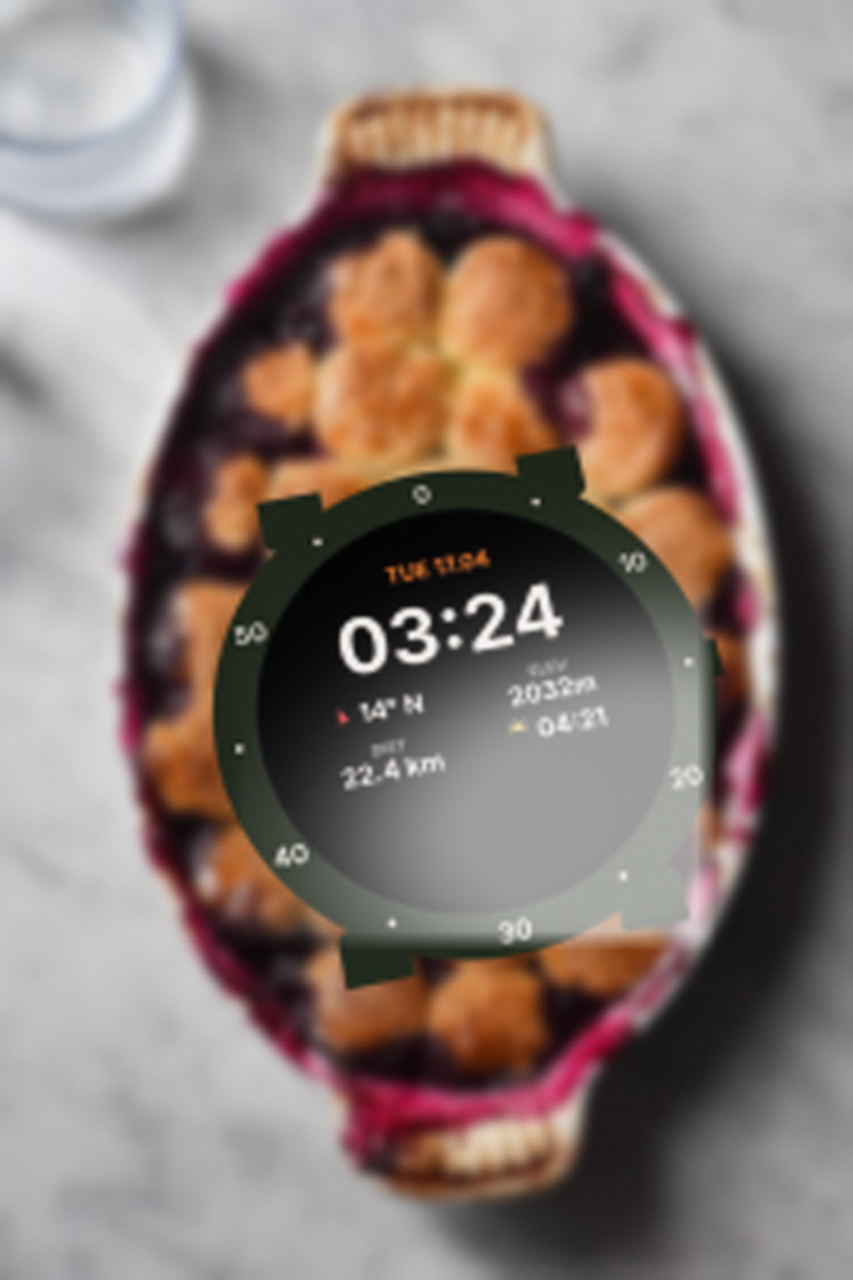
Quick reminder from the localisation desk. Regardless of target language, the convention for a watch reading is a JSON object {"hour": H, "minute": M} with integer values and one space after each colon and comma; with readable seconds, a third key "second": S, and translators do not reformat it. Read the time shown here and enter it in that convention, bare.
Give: {"hour": 3, "minute": 24}
